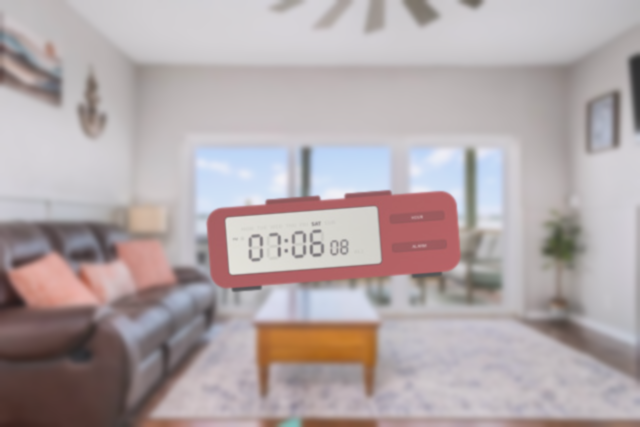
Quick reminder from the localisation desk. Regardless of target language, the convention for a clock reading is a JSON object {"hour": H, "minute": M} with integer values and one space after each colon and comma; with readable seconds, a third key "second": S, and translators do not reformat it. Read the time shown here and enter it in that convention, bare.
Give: {"hour": 7, "minute": 6, "second": 8}
